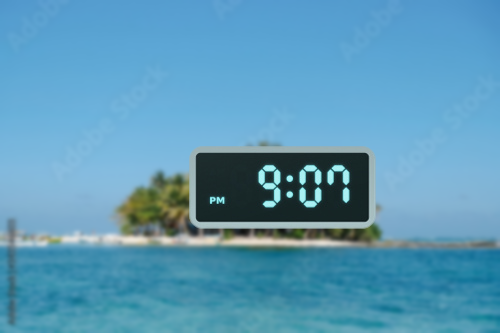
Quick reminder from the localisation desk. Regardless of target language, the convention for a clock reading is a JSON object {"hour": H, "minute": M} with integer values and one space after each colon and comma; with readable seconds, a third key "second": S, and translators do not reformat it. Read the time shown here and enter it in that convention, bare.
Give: {"hour": 9, "minute": 7}
